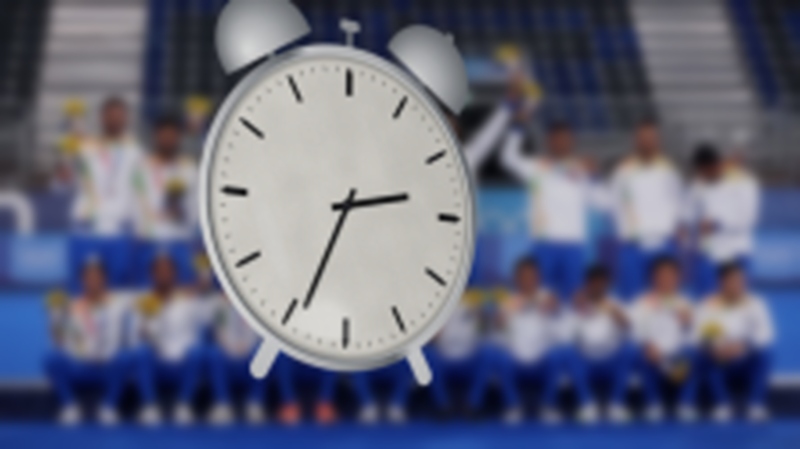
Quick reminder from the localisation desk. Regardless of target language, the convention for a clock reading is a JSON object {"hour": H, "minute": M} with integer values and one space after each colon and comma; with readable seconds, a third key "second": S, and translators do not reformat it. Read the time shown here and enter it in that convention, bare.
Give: {"hour": 2, "minute": 34}
